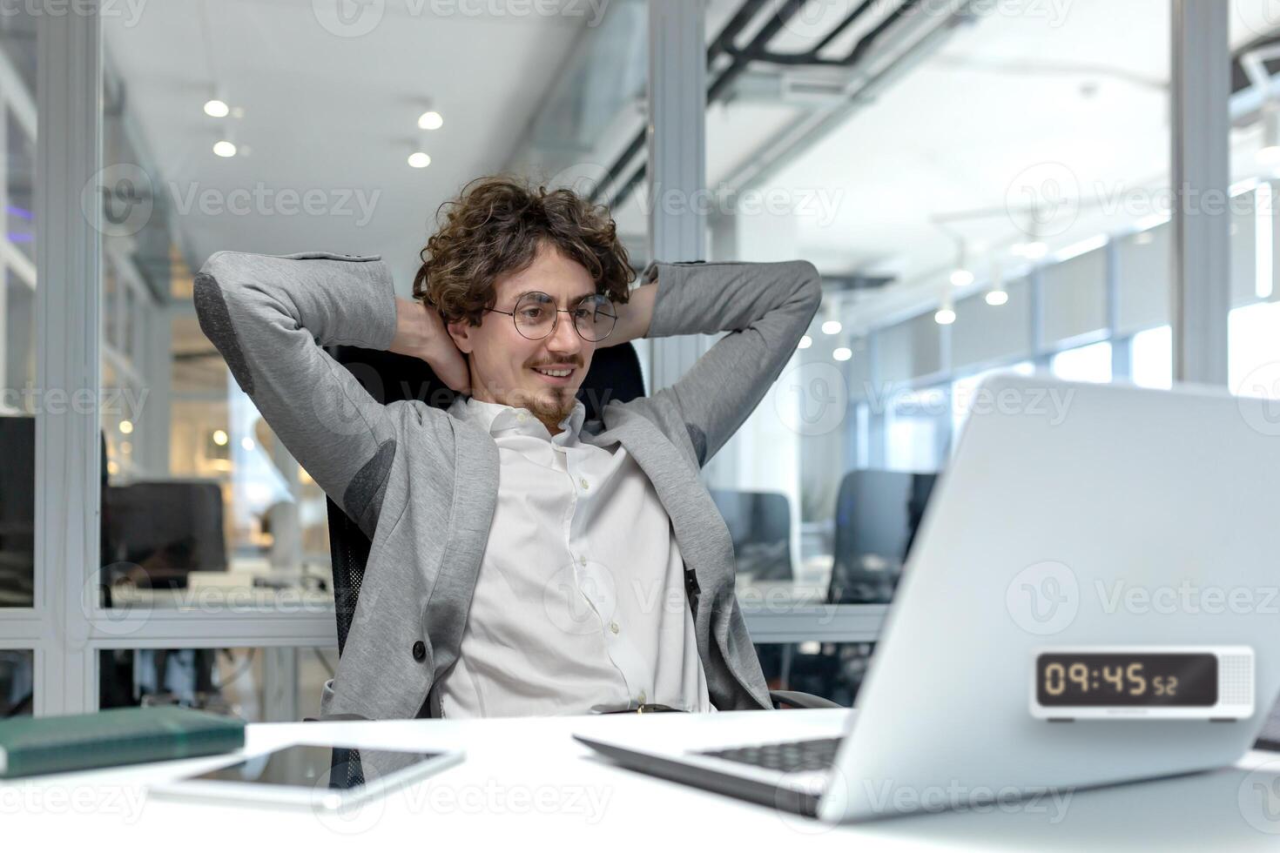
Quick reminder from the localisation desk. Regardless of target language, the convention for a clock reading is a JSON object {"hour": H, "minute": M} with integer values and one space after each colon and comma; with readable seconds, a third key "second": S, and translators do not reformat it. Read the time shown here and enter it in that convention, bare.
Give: {"hour": 9, "minute": 45, "second": 52}
